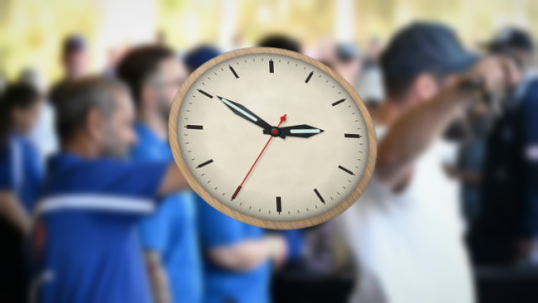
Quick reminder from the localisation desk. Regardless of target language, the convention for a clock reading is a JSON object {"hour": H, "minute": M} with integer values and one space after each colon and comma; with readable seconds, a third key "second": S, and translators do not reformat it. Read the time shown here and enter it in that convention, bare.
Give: {"hour": 2, "minute": 50, "second": 35}
